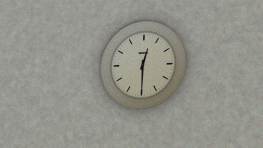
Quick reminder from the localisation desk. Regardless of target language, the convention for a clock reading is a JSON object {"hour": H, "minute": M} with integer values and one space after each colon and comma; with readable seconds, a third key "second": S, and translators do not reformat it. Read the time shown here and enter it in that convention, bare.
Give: {"hour": 12, "minute": 30}
